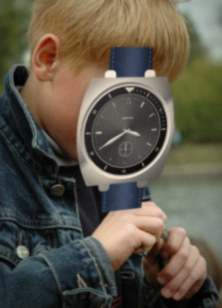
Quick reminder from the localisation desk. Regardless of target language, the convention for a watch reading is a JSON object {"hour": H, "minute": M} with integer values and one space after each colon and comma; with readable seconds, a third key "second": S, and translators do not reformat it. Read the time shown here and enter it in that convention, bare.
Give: {"hour": 3, "minute": 40}
